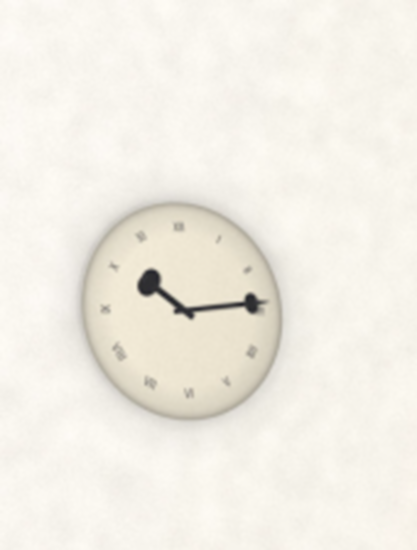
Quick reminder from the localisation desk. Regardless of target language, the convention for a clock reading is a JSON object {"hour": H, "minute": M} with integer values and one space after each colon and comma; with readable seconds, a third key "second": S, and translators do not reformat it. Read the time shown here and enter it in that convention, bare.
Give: {"hour": 10, "minute": 14}
